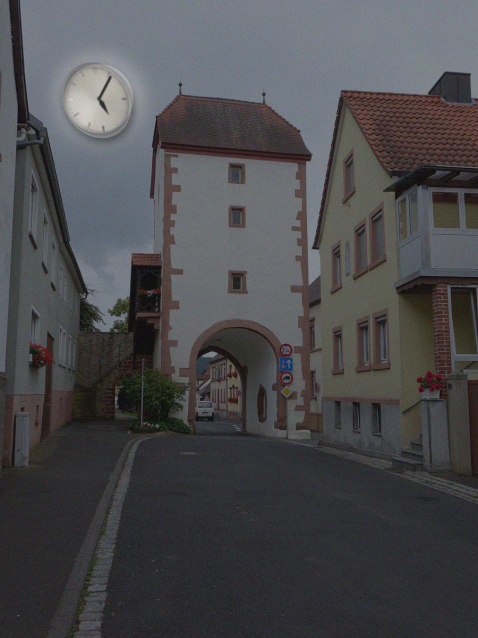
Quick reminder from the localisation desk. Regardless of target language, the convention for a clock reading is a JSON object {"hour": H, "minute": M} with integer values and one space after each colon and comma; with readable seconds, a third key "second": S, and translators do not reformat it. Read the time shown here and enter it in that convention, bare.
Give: {"hour": 5, "minute": 6}
